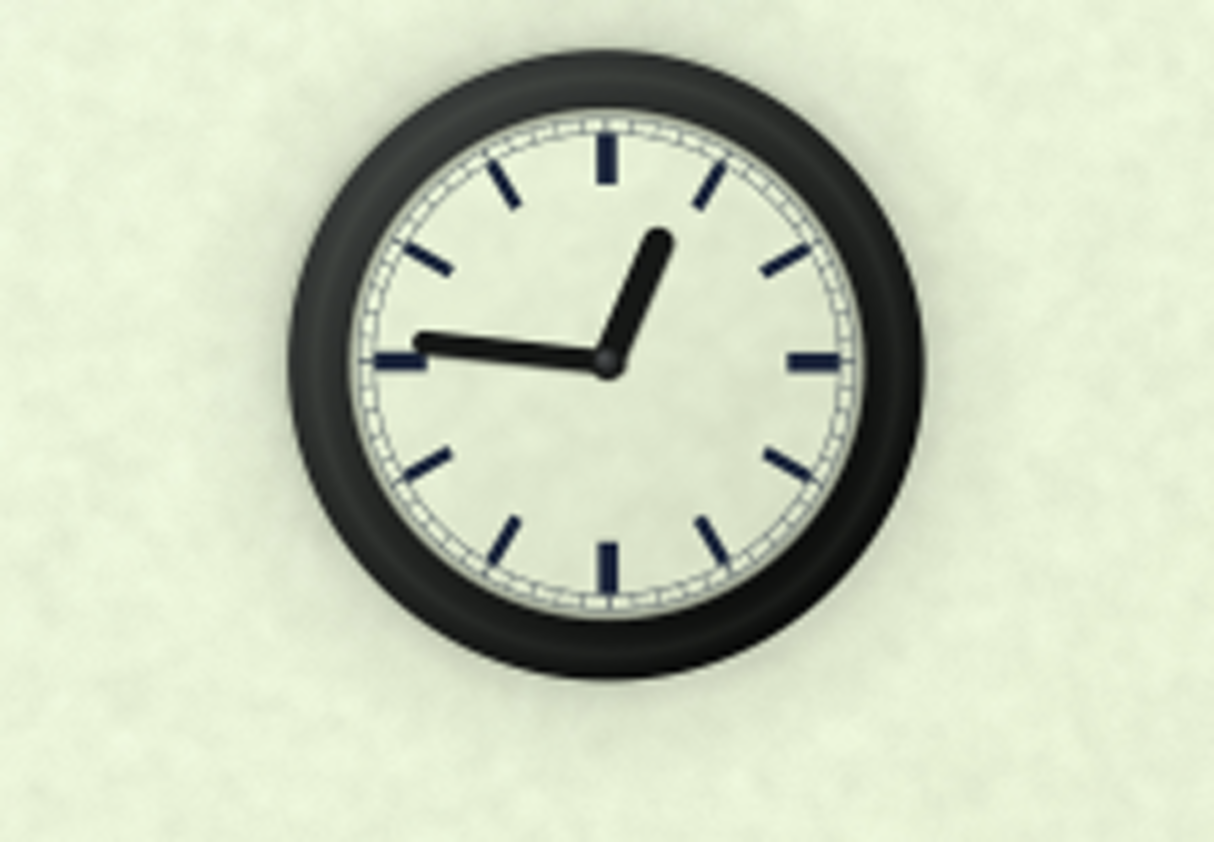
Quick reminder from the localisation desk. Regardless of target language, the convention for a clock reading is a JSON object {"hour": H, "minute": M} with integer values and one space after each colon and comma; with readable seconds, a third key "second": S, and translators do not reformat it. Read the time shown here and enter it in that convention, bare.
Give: {"hour": 12, "minute": 46}
